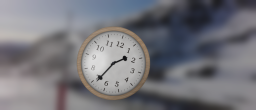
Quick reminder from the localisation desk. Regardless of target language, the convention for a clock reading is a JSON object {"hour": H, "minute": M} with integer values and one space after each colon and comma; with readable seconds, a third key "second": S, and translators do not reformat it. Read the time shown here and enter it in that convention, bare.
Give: {"hour": 1, "minute": 34}
